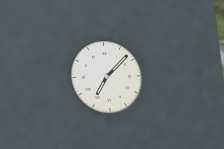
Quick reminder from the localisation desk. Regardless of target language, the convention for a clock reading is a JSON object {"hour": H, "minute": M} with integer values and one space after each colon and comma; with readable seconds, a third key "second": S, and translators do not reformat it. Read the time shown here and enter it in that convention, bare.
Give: {"hour": 7, "minute": 8}
